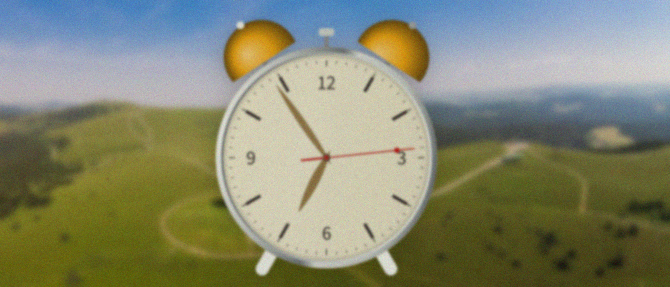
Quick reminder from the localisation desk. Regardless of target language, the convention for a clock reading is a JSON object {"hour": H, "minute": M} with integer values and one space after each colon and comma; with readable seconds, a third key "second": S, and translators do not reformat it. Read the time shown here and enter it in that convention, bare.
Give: {"hour": 6, "minute": 54, "second": 14}
